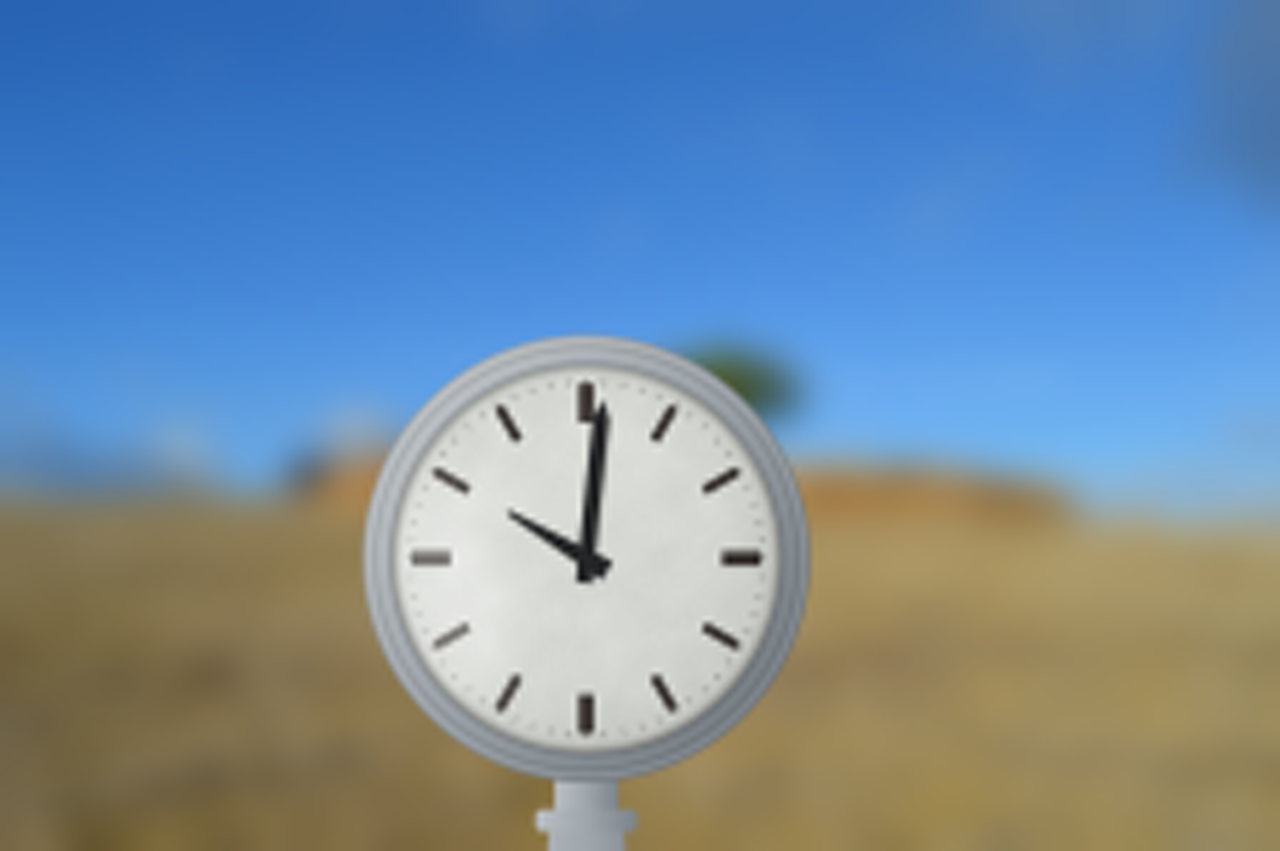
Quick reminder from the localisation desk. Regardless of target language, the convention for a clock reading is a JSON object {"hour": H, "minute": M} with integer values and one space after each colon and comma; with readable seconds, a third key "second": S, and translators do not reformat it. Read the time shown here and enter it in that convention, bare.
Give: {"hour": 10, "minute": 1}
